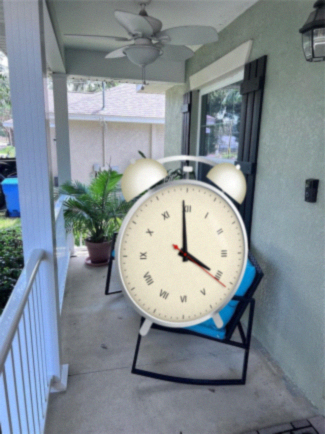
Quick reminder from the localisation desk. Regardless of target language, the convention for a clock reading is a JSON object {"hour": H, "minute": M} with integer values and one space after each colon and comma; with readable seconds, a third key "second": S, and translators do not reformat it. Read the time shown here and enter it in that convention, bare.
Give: {"hour": 3, "minute": 59, "second": 21}
